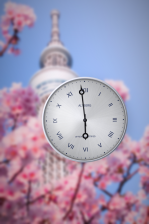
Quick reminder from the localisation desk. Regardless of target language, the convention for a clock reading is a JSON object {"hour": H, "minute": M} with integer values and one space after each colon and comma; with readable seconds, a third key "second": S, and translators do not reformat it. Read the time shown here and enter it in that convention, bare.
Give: {"hour": 5, "minute": 59}
